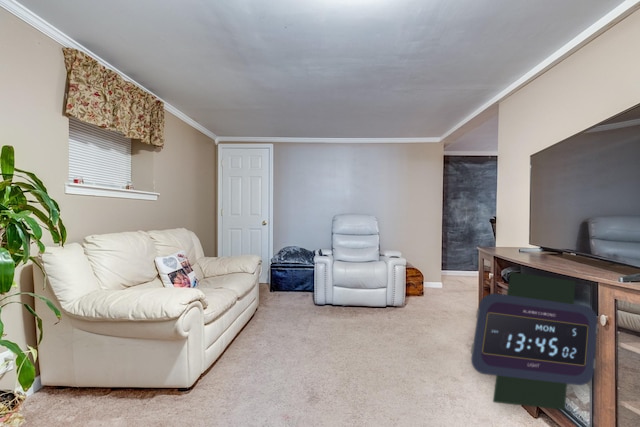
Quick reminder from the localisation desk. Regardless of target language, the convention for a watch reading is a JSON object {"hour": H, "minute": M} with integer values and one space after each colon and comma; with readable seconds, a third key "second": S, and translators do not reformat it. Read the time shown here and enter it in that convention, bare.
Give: {"hour": 13, "minute": 45, "second": 2}
